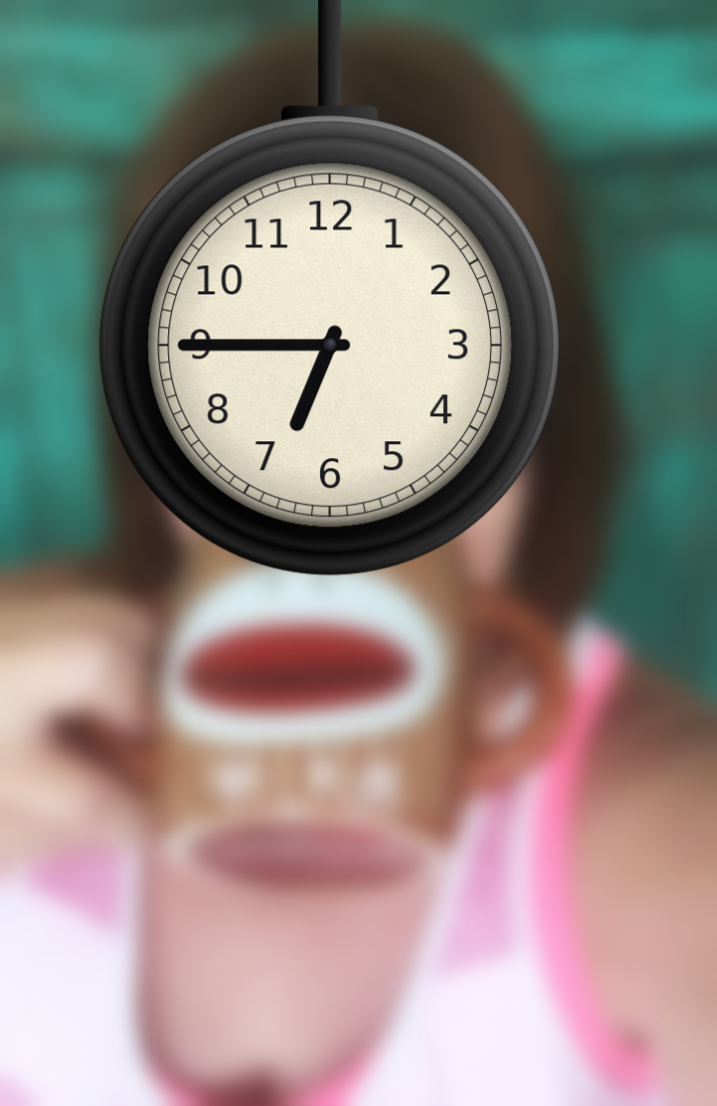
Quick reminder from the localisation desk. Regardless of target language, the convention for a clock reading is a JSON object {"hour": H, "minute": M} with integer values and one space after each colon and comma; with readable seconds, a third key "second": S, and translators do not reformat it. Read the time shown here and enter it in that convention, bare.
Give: {"hour": 6, "minute": 45}
